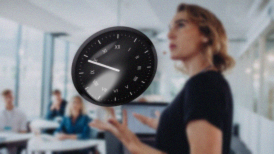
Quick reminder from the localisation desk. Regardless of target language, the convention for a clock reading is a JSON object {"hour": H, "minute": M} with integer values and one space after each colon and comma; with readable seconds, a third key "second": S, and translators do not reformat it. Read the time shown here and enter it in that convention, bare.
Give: {"hour": 9, "minute": 49}
